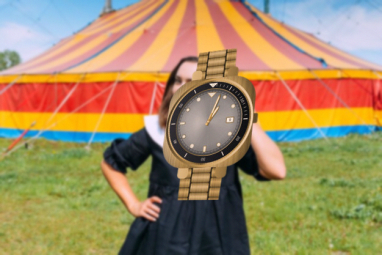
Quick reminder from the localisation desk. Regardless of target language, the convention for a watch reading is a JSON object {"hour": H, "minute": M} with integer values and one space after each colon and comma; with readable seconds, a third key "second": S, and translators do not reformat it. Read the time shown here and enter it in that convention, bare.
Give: {"hour": 1, "minute": 3}
